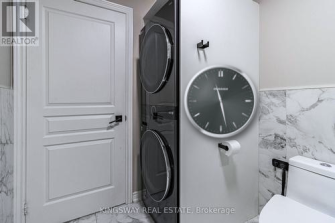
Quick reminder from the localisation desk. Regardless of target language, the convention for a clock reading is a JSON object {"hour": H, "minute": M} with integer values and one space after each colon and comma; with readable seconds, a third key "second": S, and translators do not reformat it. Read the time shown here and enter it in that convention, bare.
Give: {"hour": 11, "minute": 28}
